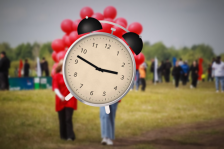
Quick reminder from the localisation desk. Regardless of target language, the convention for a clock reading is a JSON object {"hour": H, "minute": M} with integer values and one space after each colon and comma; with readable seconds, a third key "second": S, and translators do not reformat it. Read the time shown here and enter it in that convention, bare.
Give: {"hour": 2, "minute": 47}
